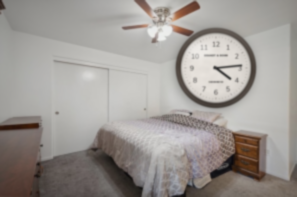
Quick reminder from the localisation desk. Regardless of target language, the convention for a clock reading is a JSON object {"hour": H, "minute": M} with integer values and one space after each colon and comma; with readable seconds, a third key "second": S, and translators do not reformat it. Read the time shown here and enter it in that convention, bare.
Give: {"hour": 4, "minute": 14}
